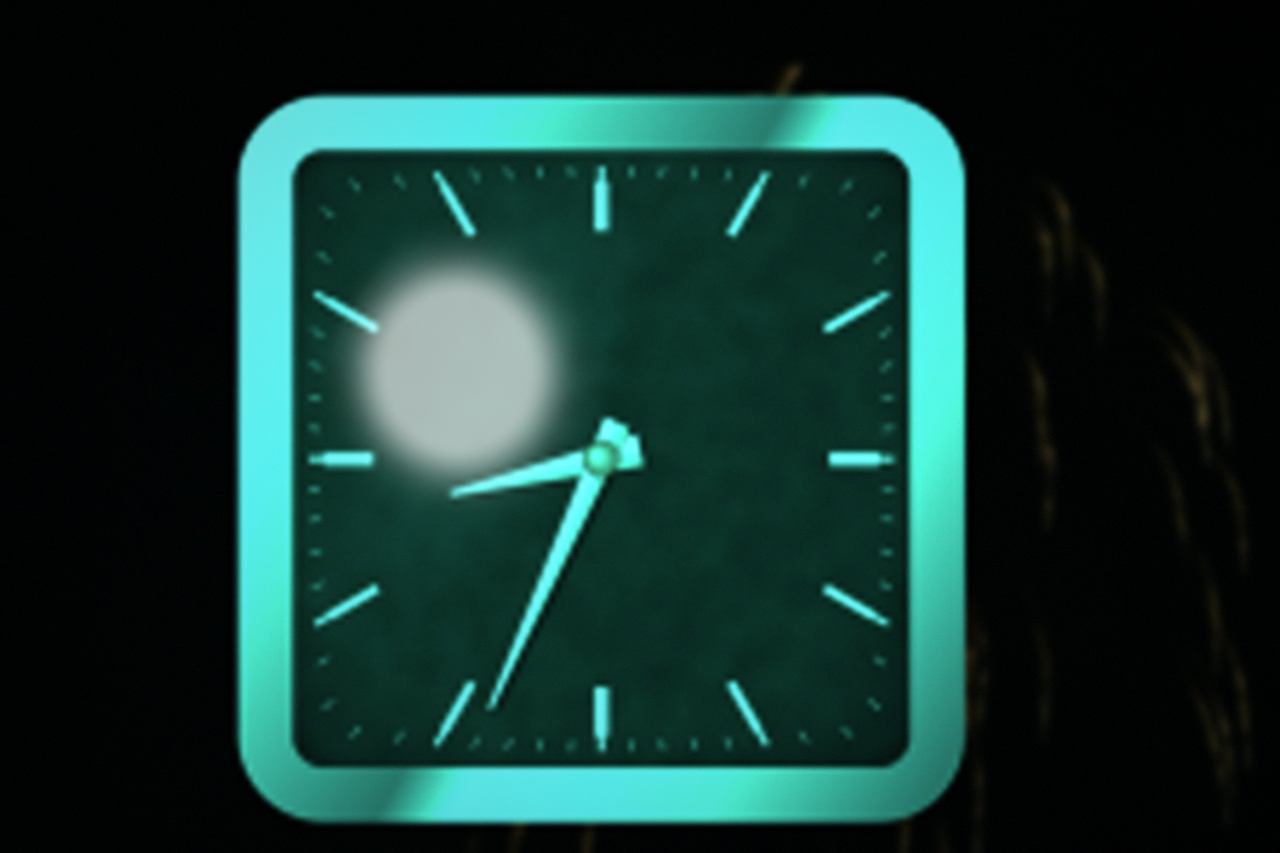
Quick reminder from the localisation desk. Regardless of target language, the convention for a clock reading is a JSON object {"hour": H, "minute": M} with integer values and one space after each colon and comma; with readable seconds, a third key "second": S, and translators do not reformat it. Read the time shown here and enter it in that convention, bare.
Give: {"hour": 8, "minute": 34}
